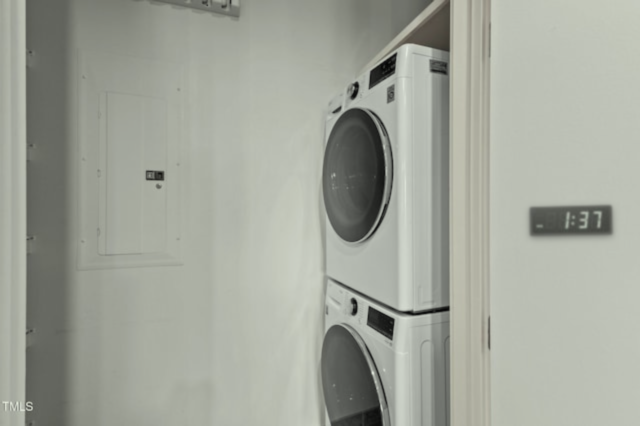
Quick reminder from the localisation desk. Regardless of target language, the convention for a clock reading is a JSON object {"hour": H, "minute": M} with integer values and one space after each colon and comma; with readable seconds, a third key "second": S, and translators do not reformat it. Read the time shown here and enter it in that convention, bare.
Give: {"hour": 1, "minute": 37}
